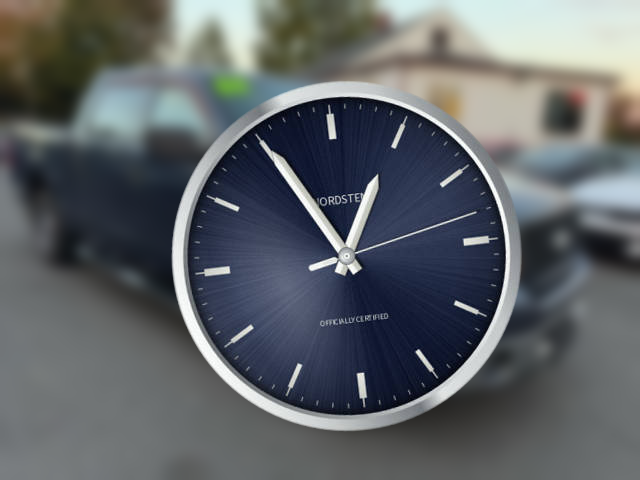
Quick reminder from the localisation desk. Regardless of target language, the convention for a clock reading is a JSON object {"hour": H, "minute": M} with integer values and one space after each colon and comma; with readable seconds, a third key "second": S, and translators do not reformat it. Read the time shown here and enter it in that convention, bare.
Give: {"hour": 12, "minute": 55, "second": 13}
